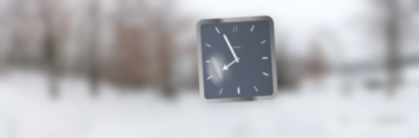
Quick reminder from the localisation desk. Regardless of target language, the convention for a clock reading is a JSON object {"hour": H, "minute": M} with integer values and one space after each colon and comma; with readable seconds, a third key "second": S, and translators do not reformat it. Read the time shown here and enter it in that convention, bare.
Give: {"hour": 7, "minute": 56}
